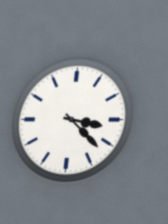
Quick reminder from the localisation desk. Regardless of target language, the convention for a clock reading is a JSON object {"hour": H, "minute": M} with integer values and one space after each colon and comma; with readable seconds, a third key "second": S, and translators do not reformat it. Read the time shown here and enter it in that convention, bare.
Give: {"hour": 3, "minute": 22}
